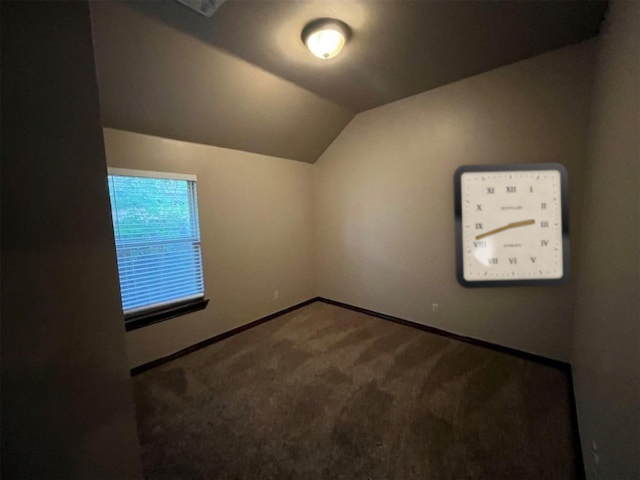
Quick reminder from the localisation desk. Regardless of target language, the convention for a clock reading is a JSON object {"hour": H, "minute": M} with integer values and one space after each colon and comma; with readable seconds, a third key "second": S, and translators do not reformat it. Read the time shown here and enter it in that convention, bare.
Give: {"hour": 2, "minute": 42}
